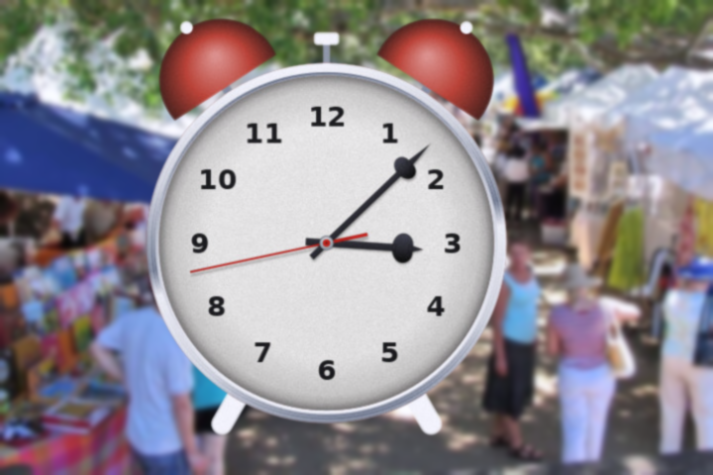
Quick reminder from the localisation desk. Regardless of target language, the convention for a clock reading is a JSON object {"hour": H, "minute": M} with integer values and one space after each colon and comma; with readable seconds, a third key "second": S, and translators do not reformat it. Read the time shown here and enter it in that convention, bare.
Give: {"hour": 3, "minute": 7, "second": 43}
